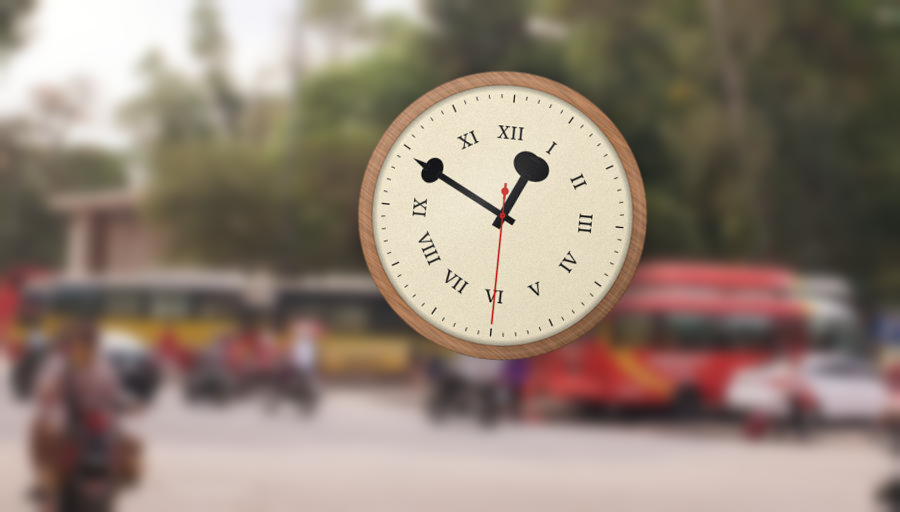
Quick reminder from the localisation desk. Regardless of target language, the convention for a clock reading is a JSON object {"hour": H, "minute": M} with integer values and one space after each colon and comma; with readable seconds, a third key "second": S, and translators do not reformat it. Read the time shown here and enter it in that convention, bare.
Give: {"hour": 12, "minute": 49, "second": 30}
